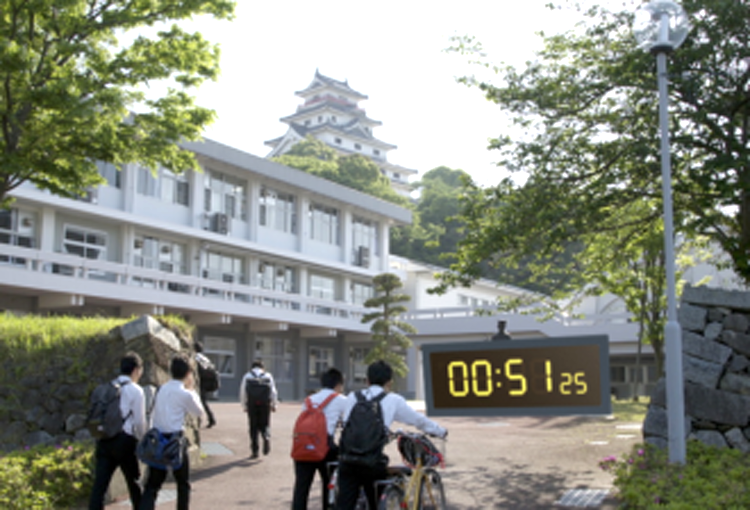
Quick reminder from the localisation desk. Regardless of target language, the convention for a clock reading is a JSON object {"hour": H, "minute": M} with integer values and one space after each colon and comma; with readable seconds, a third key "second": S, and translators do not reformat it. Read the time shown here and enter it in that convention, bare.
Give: {"hour": 0, "minute": 51, "second": 25}
